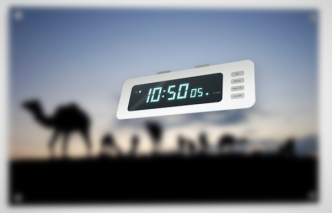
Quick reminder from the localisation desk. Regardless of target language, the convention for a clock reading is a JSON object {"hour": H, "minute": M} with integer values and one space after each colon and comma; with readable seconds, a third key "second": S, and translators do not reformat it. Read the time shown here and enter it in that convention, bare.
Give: {"hour": 10, "minute": 50, "second": 5}
